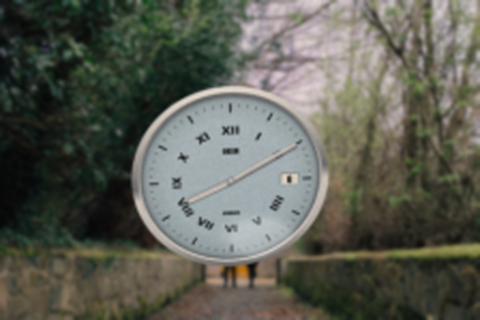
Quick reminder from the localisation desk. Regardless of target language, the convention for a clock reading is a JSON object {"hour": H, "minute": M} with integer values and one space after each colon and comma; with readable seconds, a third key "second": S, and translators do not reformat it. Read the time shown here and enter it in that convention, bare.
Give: {"hour": 8, "minute": 10}
